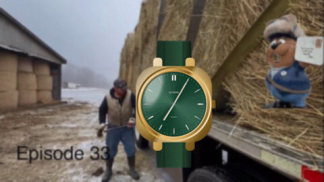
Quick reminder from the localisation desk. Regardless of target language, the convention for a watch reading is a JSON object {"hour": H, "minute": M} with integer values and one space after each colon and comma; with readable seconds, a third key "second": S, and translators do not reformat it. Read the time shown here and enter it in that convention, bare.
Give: {"hour": 7, "minute": 5}
